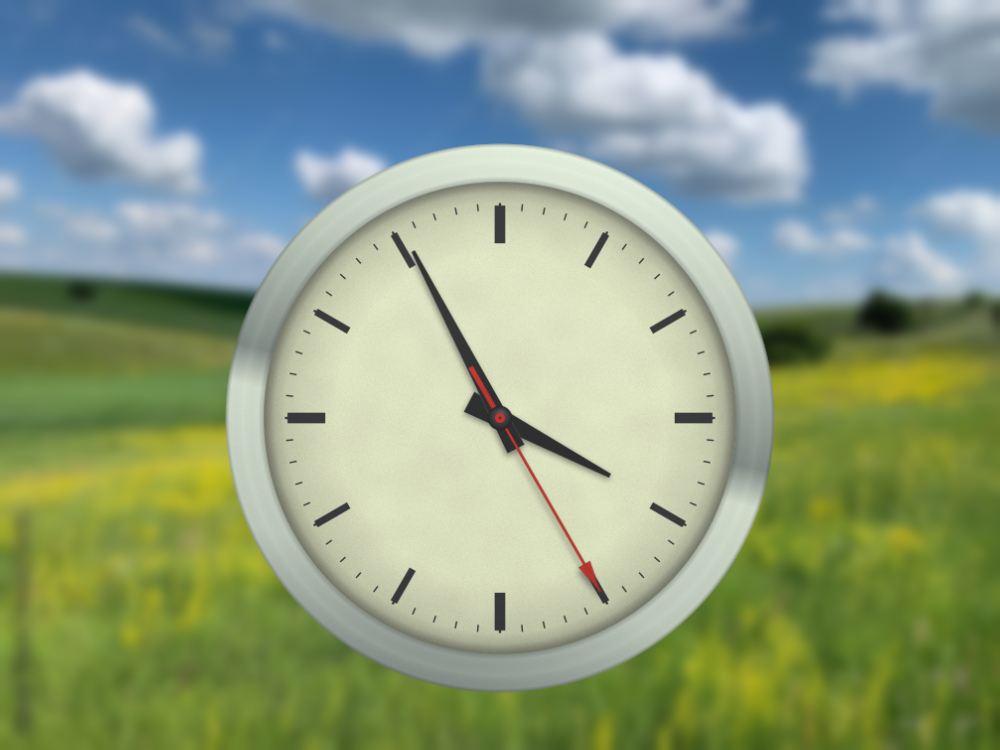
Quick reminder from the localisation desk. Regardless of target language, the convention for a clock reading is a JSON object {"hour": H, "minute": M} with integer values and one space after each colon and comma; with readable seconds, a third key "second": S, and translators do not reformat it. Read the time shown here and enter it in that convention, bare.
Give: {"hour": 3, "minute": 55, "second": 25}
